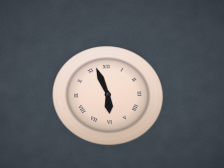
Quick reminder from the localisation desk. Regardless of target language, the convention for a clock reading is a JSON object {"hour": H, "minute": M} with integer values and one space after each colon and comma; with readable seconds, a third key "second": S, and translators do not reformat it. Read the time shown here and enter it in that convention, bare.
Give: {"hour": 5, "minute": 57}
